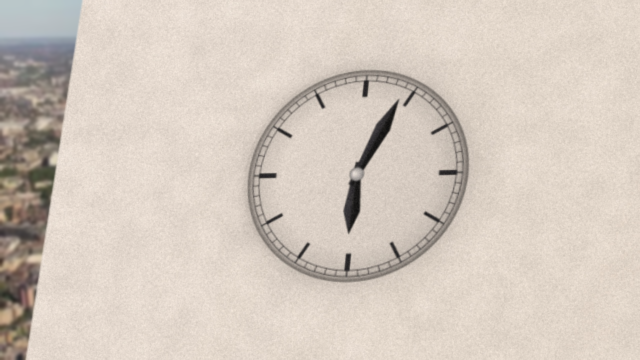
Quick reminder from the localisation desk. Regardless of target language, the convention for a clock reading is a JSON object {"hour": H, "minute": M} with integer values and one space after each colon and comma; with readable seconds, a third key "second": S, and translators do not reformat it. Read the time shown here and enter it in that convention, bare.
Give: {"hour": 6, "minute": 4}
